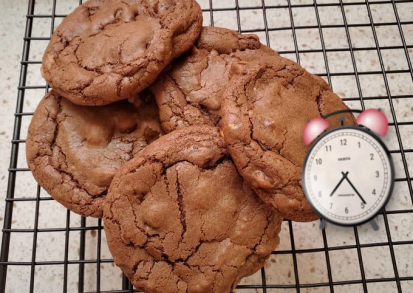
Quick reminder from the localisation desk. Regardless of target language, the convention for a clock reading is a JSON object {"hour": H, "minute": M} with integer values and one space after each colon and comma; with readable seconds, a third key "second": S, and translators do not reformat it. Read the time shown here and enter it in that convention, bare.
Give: {"hour": 7, "minute": 24}
